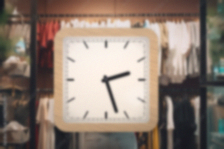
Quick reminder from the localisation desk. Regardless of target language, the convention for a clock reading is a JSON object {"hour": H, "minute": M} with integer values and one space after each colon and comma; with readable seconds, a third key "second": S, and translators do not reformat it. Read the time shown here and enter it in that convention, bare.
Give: {"hour": 2, "minute": 27}
